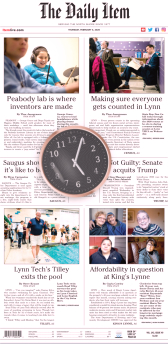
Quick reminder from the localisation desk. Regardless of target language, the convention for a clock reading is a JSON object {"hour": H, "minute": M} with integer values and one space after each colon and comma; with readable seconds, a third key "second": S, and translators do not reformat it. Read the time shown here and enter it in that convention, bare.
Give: {"hour": 5, "minute": 4}
